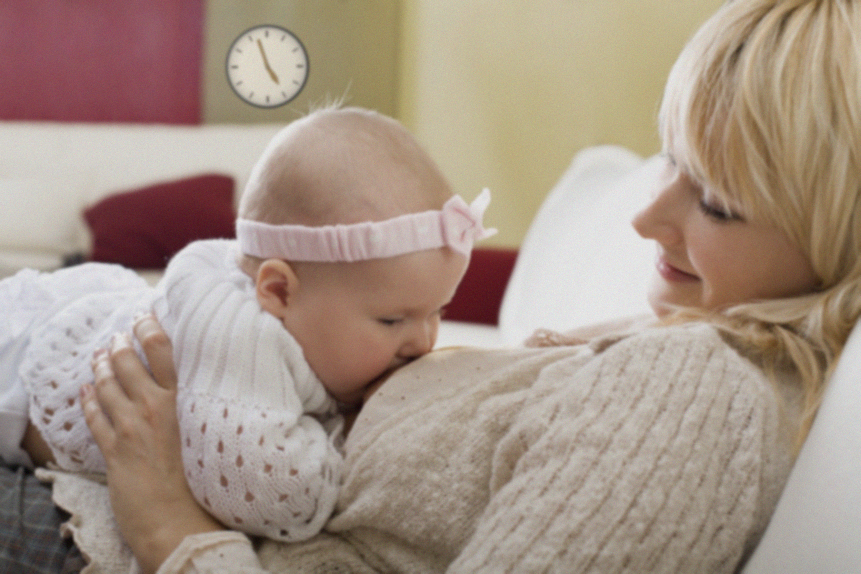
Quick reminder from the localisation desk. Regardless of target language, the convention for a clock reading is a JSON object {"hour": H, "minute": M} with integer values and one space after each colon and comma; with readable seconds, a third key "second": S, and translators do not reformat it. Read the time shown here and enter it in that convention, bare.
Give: {"hour": 4, "minute": 57}
